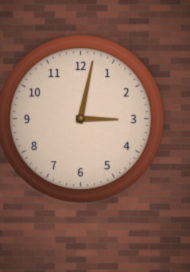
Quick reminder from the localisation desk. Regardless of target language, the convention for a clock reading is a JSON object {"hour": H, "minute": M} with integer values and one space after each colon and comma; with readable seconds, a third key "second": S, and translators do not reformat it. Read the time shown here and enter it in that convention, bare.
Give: {"hour": 3, "minute": 2}
